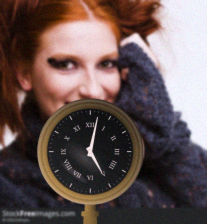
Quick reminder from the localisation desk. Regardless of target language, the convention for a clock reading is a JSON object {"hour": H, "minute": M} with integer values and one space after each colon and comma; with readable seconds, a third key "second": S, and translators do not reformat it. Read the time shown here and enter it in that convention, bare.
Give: {"hour": 5, "minute": 2}
